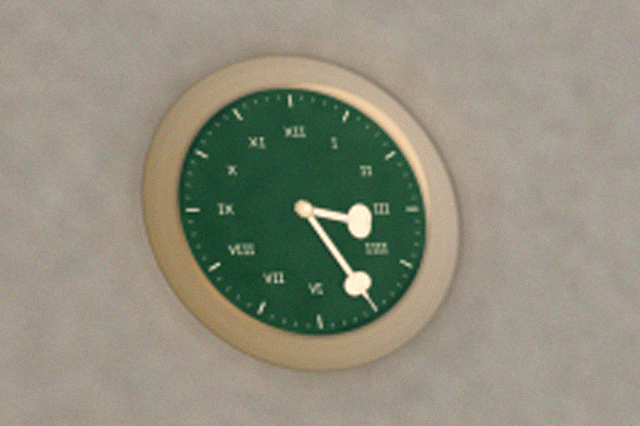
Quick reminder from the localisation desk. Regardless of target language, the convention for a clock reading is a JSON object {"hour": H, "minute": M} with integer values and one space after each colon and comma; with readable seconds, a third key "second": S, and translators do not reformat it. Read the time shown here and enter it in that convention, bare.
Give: {"hour": 3, "minute": 25}
